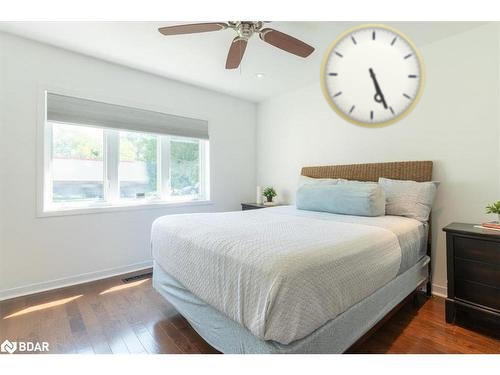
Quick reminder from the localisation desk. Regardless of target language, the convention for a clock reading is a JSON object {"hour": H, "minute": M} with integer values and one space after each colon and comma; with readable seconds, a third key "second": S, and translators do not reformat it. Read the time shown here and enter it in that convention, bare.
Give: {"hour": 5, "minute": 26}
